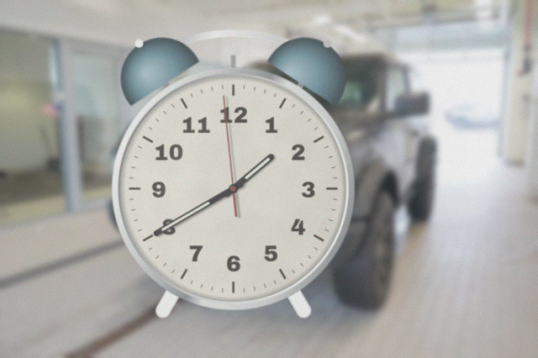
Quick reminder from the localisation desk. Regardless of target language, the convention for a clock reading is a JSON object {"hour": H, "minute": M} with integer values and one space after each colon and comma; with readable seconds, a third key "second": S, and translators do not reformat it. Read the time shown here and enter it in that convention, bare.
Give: {"hour": 1, "minute": 39, "second": 59}
